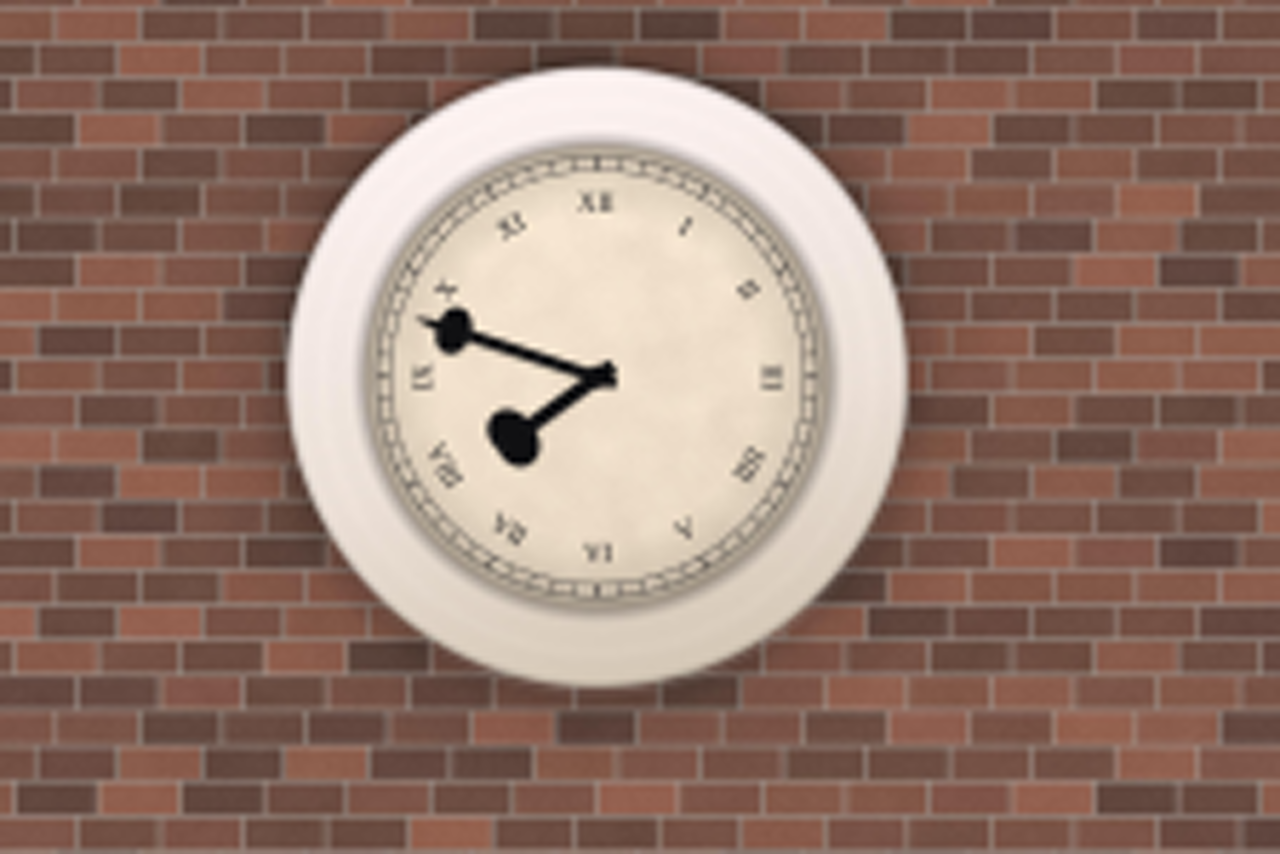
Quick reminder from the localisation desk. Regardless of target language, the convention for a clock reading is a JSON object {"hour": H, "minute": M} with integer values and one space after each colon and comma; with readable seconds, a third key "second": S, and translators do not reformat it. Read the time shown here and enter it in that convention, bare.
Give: {"hour": 7, "minute": 48}
